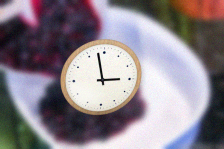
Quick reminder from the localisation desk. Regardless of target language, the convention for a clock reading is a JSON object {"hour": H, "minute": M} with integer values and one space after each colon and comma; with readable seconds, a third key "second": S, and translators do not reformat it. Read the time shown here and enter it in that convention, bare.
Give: {"hour": 2, "minute": 58}
